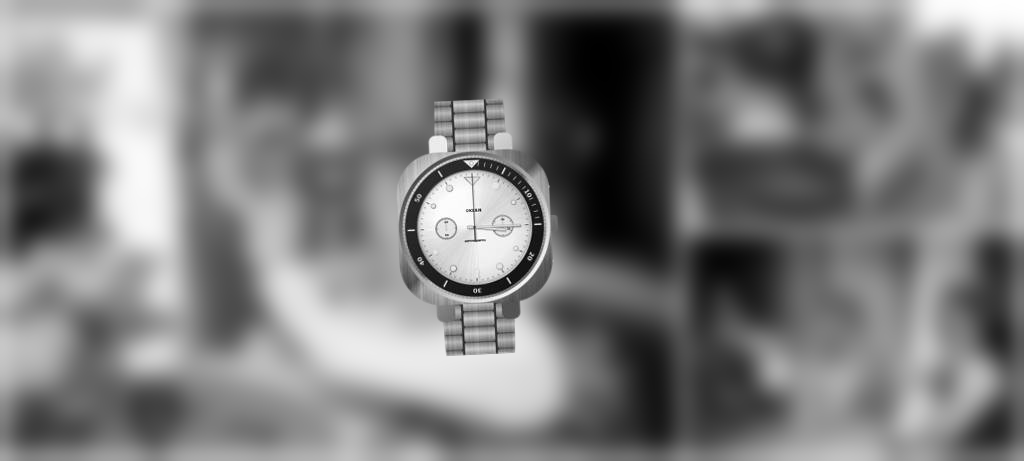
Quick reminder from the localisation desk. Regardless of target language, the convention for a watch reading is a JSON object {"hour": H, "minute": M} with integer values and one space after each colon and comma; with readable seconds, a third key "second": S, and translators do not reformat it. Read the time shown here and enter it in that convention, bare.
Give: {"hour": 3, "minute": 15}
